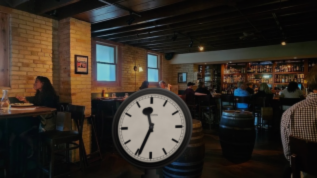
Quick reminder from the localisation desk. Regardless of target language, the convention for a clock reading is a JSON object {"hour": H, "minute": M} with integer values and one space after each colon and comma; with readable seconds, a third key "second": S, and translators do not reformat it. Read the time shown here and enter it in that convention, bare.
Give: {"hour": 11, "minute": 34}
